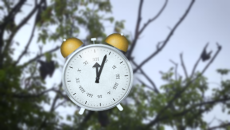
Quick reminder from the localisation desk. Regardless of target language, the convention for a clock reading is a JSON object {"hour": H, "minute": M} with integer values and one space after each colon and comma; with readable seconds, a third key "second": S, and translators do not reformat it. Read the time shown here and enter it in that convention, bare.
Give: {"hour": 12, "minute": 4}
